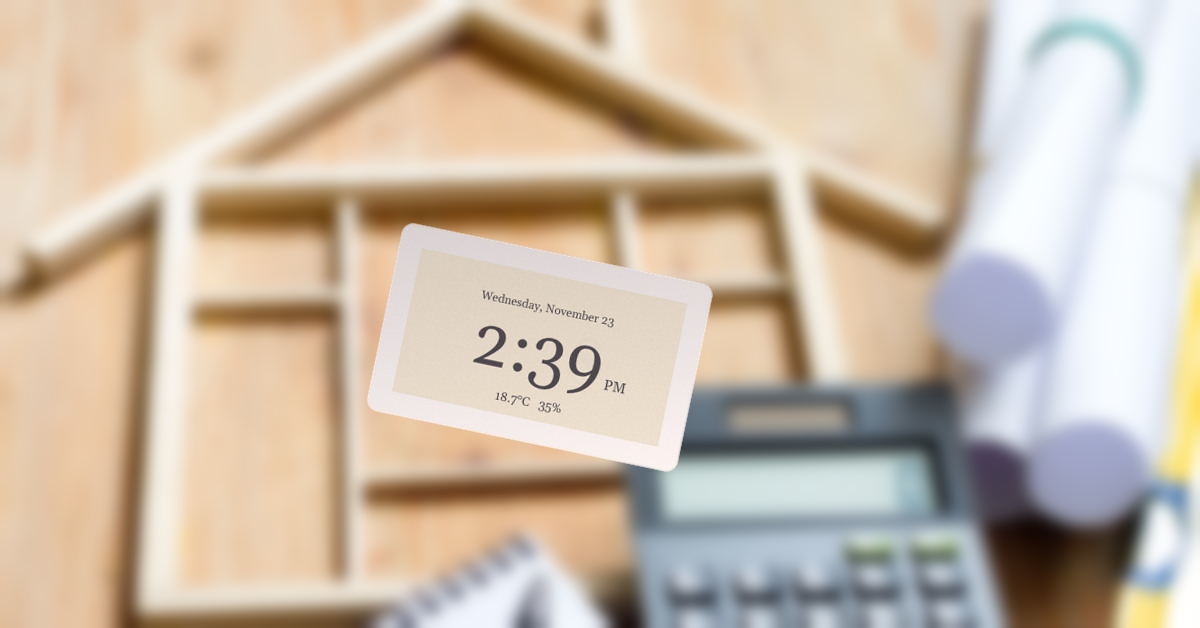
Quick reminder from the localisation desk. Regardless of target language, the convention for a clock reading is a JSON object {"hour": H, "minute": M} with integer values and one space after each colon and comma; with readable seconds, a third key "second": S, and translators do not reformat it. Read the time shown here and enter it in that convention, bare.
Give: {"hour": 2, "minute": 39}
